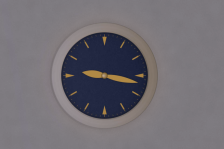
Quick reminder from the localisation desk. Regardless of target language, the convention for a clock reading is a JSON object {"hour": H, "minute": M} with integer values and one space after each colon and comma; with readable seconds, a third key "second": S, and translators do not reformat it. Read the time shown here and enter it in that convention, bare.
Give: {"hour": 9, "minute": 17}
